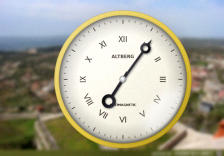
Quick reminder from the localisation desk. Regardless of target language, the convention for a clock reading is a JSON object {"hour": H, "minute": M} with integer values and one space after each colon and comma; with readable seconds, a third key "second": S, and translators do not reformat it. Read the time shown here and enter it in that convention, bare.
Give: {"hour": 7, "minute": 6}
